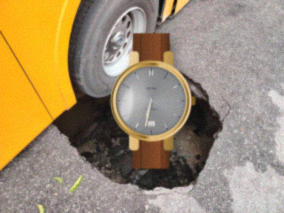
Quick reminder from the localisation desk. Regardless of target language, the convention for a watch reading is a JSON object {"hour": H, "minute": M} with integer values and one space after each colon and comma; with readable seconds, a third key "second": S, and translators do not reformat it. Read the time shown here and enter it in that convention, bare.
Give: {"hour": 6, "minute": 32}
